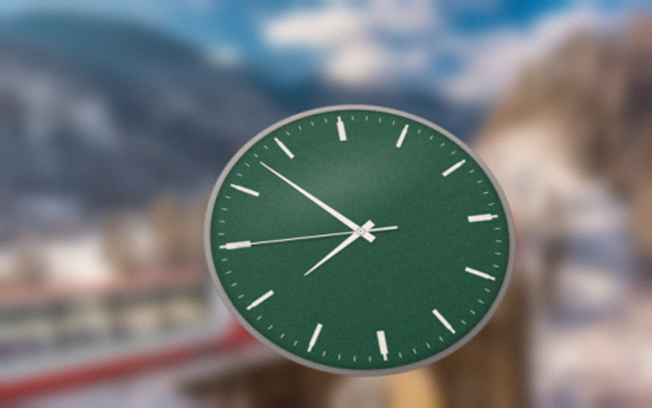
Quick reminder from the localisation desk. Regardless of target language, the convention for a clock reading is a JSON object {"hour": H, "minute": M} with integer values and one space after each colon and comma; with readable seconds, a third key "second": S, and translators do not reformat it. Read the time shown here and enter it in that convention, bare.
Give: {"hour": 7, "minute": 52, "second": 45}
